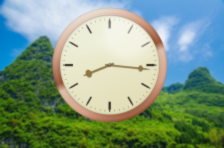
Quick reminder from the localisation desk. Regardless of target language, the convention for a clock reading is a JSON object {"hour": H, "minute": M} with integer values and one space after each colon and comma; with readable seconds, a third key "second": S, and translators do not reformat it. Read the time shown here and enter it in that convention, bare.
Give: {"hour": 8, "minute": 16}
